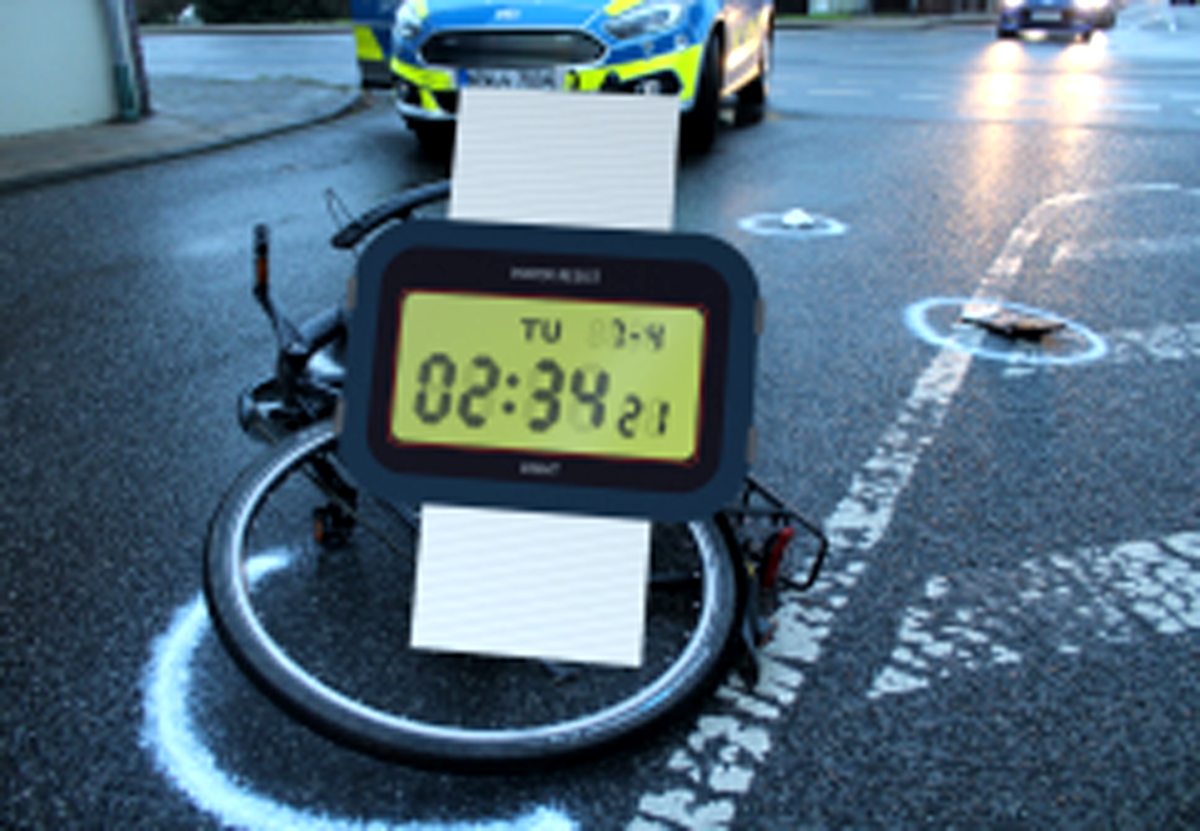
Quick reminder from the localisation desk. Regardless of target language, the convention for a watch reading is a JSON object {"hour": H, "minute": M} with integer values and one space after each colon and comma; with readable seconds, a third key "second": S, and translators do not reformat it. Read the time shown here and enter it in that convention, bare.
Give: {"hour": 2, "minute": 34, "second": 21}
